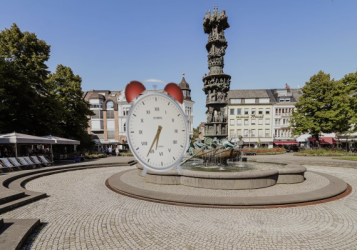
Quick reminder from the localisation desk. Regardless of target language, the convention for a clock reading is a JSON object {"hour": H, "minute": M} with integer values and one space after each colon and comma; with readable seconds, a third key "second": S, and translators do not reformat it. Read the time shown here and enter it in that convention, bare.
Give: {"hour": 6, "minute": 36}
